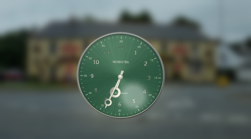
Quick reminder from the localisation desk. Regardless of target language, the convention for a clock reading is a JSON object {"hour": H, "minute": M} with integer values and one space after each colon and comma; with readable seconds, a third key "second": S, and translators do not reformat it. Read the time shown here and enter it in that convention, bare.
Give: {"hour": 6, "minute": 34}
